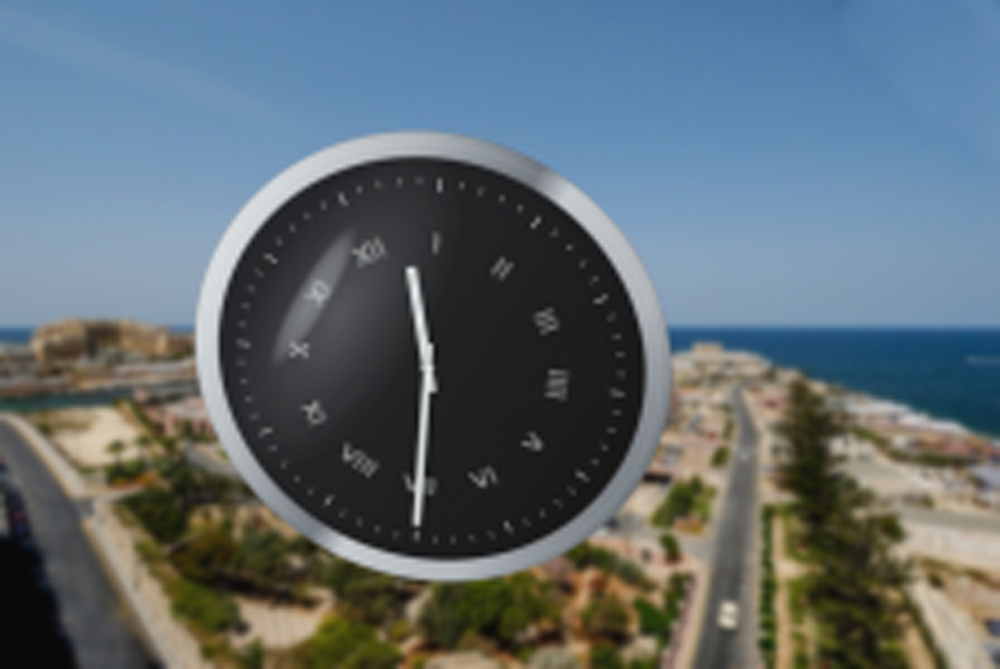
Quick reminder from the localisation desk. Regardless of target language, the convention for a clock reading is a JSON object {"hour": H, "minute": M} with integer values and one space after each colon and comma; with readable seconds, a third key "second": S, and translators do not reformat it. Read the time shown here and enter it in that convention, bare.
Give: {"hour": 12, "minute": 35}
